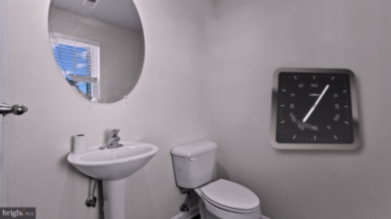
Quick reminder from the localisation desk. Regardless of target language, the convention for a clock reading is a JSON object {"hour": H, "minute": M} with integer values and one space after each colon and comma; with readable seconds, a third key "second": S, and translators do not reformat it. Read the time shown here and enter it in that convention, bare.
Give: {"hour": 7, "minute": 5}
